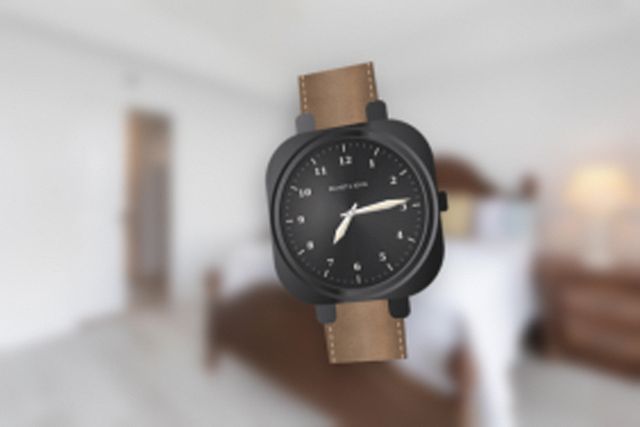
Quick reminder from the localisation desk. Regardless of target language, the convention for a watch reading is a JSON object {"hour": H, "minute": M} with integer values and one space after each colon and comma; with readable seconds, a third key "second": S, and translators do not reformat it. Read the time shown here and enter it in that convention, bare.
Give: {"hour": 7, "minute": 14}
